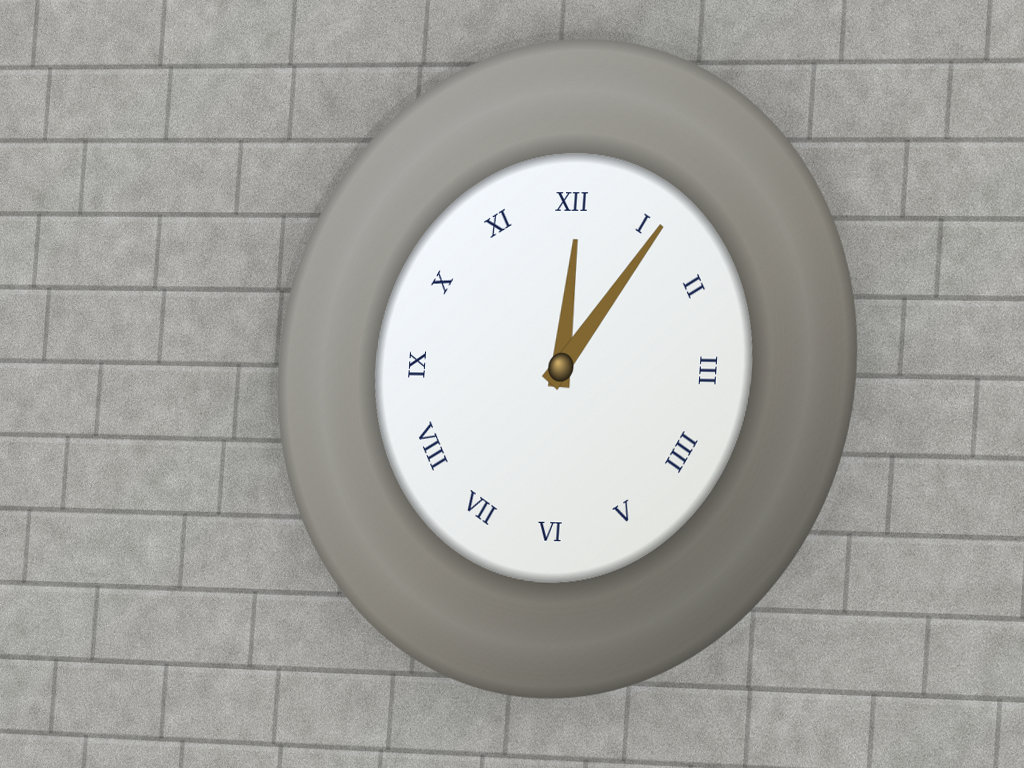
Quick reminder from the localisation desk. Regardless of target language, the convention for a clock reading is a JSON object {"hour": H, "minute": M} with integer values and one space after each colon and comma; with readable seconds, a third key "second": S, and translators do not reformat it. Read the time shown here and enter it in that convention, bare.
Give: {"hour": 12, "minute": 6}
